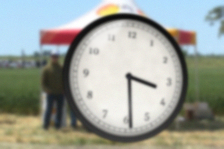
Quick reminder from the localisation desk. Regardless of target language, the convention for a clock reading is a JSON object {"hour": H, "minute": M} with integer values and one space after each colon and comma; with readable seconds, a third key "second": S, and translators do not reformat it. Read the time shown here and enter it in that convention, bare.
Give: {"hour": 3, "minute": 29}
